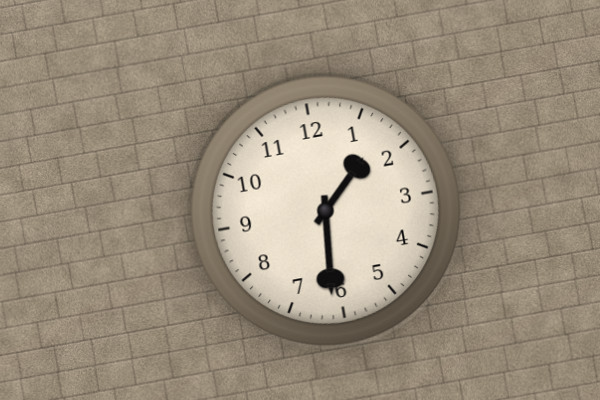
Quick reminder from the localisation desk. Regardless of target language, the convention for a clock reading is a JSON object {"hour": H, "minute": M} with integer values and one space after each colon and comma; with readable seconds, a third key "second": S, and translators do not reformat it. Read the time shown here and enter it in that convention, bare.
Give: {"hour": 1, "minute": 31}
